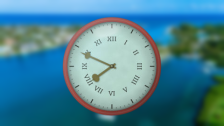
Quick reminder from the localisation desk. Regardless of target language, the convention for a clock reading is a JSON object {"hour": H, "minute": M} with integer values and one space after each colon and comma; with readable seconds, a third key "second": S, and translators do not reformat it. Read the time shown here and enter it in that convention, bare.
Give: {"hour": 7, "minute": 49}
